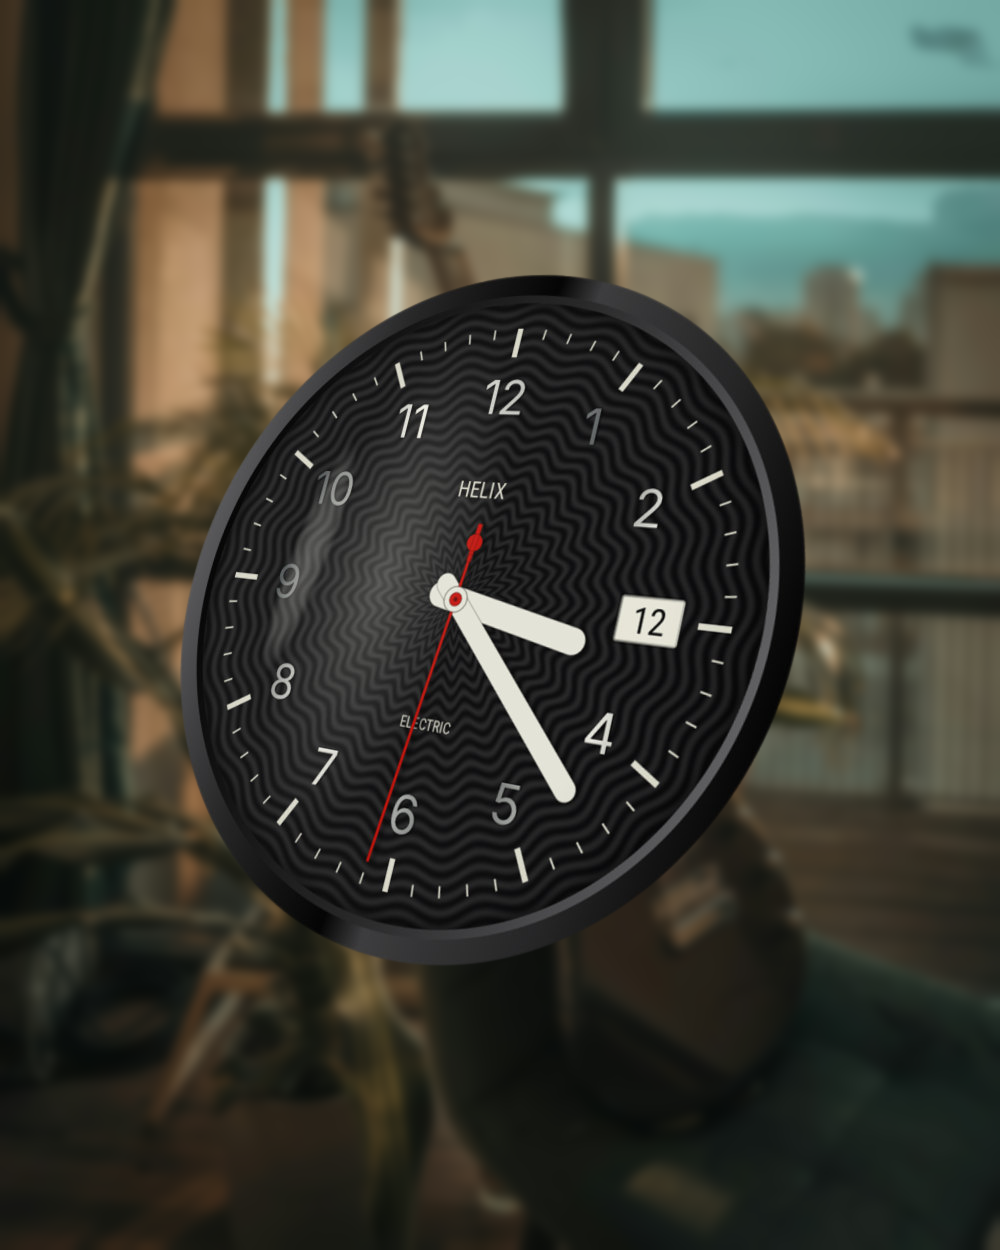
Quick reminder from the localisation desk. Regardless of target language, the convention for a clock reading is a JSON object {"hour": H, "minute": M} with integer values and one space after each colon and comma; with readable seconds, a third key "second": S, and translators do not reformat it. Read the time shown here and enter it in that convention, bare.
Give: {"hour": 3, "minute": 22, "second": 31}
